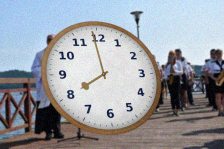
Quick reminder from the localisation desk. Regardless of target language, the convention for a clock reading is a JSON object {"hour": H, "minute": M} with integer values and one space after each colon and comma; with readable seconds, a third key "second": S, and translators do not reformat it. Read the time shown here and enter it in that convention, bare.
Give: {"hour": 7, "minute": 59}
